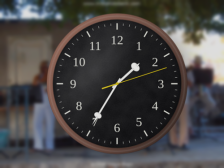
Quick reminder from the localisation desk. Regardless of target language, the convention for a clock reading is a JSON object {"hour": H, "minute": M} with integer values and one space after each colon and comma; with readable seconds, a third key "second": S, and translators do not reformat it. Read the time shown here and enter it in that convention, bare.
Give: {"hour": 1, "minute": 35, "second": 12}
